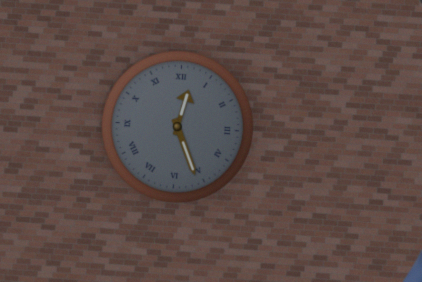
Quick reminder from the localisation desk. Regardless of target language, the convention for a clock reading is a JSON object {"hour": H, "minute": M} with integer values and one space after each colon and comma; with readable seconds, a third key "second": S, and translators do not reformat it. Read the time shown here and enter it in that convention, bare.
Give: {"hour": 12, "minute": 26}
